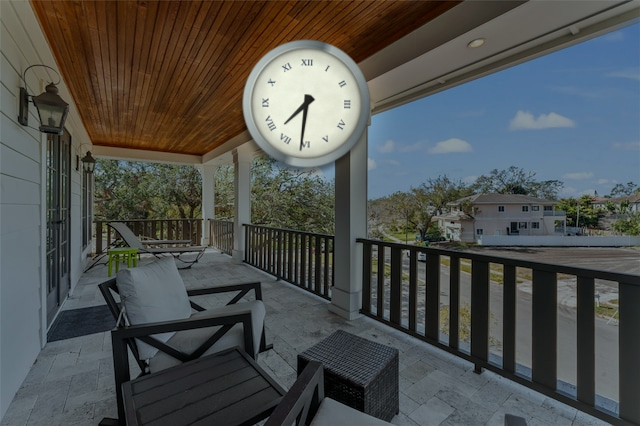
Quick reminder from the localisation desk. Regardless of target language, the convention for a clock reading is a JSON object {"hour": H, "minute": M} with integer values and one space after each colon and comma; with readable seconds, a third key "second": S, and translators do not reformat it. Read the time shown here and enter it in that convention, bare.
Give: {"hour": 7, "minute": 31}
